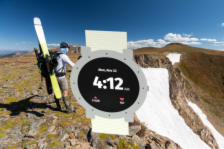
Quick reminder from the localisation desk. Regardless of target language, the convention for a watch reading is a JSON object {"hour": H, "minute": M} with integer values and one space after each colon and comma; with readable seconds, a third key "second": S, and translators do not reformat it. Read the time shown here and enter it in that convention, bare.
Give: {"hour": 4, "minute": 12}
